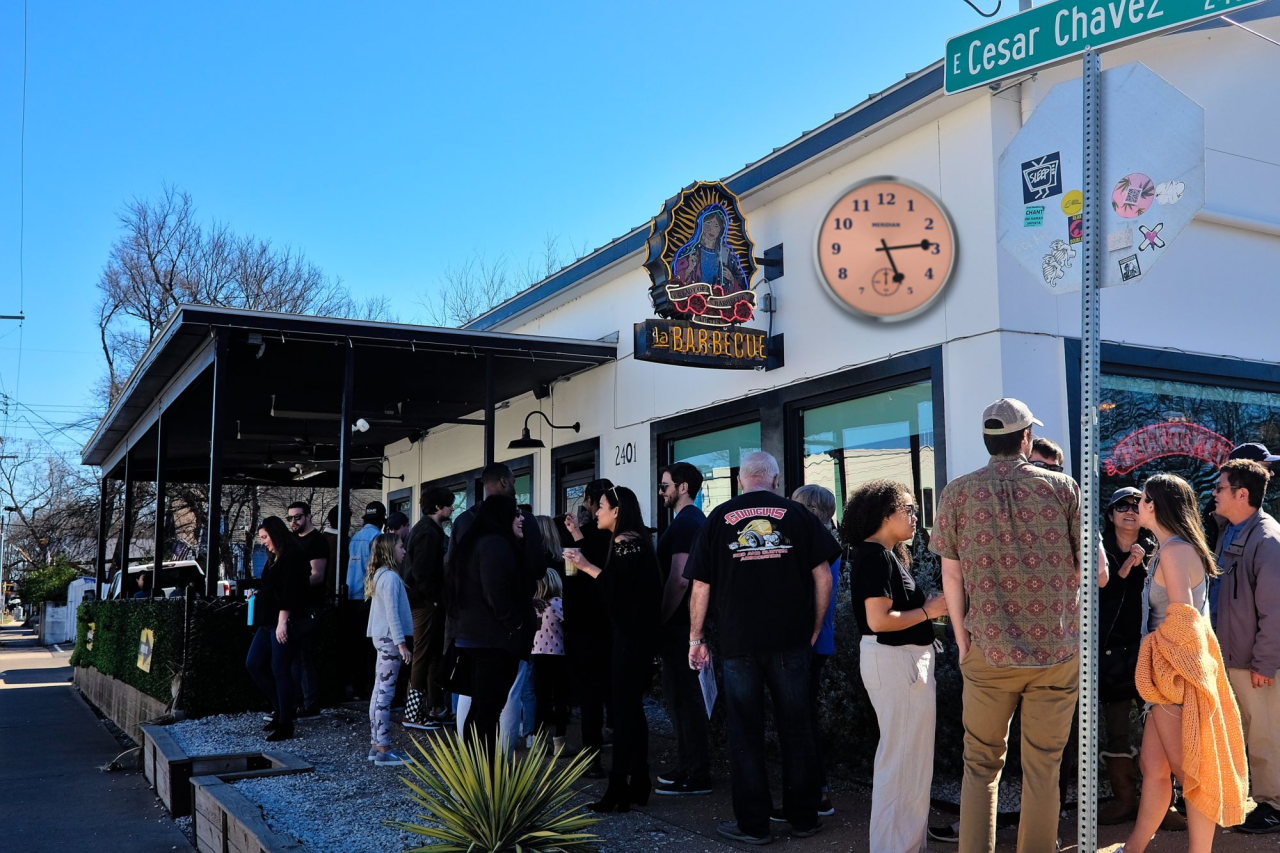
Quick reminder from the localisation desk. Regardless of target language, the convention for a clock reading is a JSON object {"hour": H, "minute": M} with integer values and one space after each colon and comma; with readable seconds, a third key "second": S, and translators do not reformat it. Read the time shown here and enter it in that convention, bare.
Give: {"hour": 5, "minute": 14}
